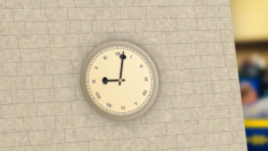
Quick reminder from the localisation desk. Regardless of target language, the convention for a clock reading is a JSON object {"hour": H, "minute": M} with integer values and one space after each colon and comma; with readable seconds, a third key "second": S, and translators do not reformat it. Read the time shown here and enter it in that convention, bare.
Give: {"hour": 9, "minute": 2}
